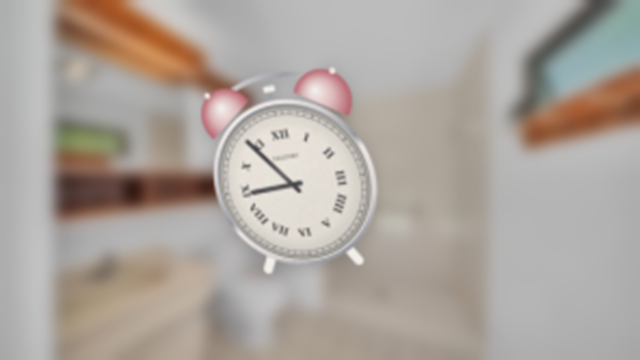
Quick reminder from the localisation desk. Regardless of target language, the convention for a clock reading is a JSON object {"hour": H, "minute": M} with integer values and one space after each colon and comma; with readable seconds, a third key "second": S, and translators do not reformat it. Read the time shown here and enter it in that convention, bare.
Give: {"hour": 8, "minute": 54}
